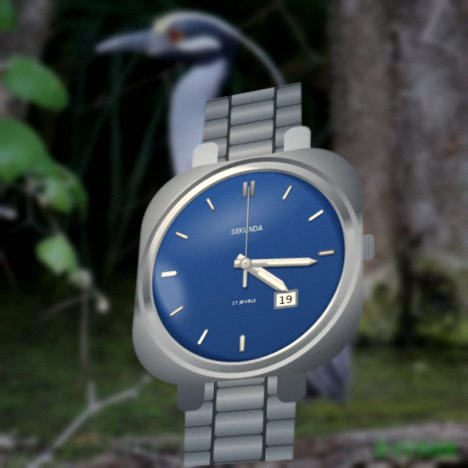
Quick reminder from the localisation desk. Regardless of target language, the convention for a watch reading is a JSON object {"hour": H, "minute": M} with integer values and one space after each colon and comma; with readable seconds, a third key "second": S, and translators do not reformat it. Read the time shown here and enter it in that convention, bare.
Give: {"hour": 4, "minute": 16, "second": 0}
